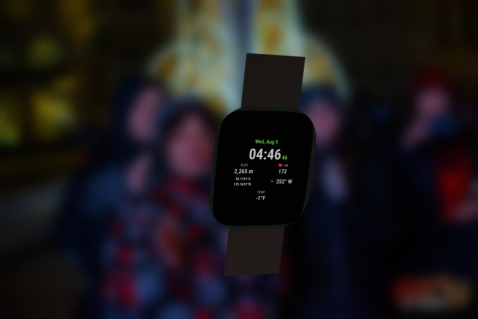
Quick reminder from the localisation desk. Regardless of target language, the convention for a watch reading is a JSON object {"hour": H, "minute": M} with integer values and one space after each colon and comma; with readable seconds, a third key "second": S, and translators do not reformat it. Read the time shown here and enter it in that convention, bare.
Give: {"hour": 4, "minute": 46}
